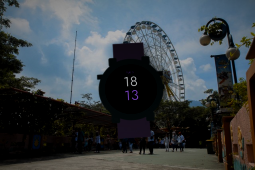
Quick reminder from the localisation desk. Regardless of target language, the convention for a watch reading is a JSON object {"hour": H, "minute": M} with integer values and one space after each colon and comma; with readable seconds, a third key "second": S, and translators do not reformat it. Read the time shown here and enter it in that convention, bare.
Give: {"hour": 18, "minute": 13}
